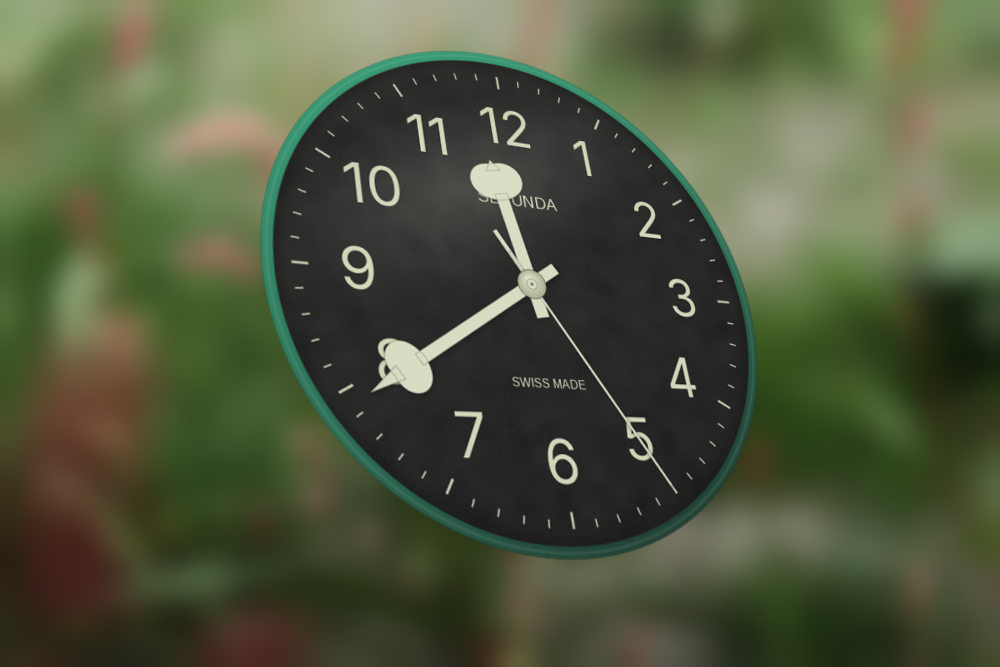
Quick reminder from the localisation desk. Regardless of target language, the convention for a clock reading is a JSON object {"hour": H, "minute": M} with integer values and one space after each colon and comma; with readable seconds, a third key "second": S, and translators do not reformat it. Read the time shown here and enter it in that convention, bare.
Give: {"hour": 11, "minute": 39, "second": 25}
